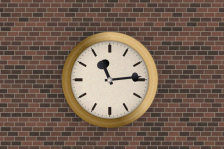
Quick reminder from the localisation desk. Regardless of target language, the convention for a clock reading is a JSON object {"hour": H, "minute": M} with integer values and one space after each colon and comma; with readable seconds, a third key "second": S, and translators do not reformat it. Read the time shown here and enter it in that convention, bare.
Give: {"hour": 11, "minute": 14}
